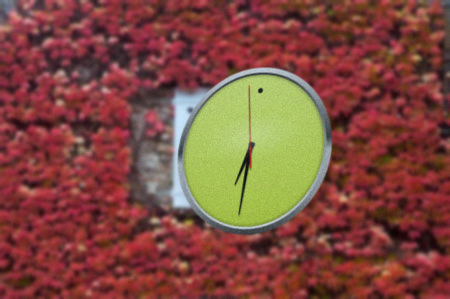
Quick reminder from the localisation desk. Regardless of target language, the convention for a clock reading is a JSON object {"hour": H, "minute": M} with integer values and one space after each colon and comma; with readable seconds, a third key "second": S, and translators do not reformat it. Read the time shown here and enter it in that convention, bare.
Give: {"hour": 6, "minute": 29, "second": 58}
